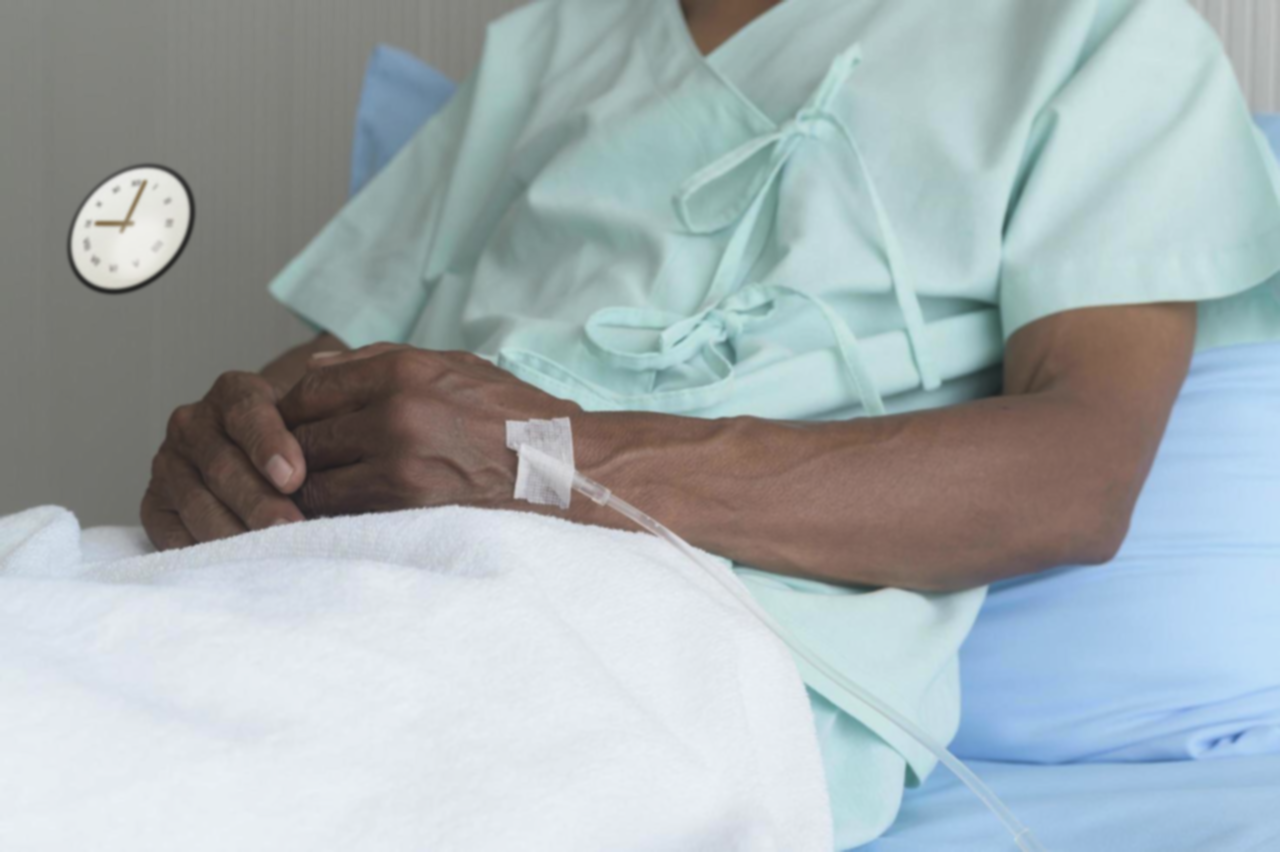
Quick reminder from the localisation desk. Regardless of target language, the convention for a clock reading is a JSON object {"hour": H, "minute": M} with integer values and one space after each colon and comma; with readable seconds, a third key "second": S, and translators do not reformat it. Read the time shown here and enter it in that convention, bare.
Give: {"hour": 9, "minute": 2}
